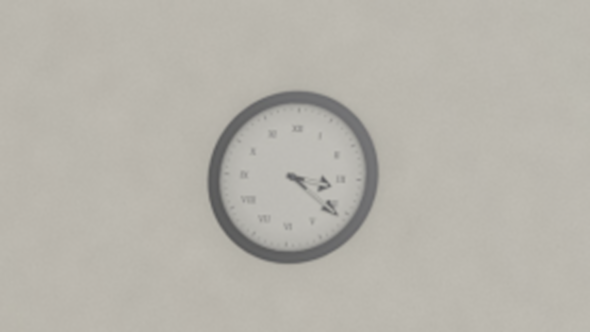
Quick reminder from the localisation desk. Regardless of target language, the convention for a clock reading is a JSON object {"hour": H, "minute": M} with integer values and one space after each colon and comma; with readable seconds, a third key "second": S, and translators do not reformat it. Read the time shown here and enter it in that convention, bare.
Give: {"hour": 3, "minute": 21}
